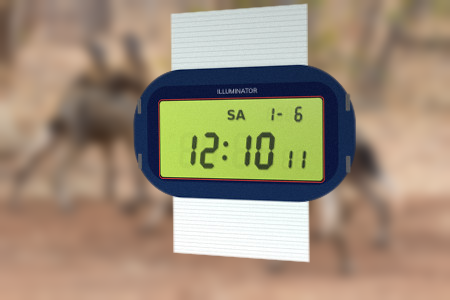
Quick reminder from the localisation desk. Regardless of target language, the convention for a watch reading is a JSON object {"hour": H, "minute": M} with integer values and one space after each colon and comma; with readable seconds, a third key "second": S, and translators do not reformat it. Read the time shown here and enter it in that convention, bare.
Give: {"hour": 12, "minute": 10, "second": 11}
